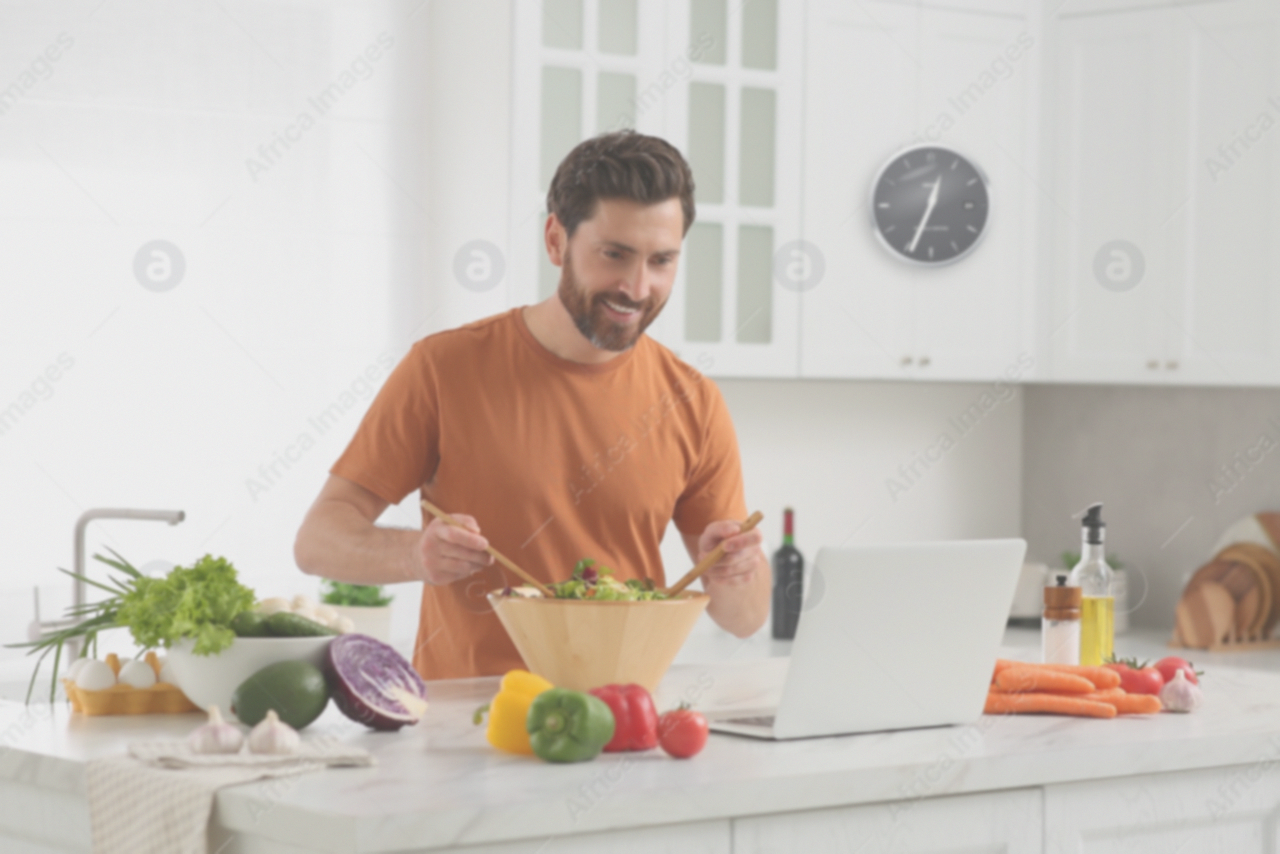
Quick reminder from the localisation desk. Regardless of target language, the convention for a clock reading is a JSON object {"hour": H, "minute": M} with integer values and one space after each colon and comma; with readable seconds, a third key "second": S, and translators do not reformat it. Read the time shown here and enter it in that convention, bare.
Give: {"hour": 12, "minute": 34}
